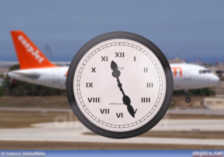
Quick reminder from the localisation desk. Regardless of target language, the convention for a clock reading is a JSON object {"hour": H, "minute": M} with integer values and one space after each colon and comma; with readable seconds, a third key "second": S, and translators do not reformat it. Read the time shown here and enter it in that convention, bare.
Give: {"hour": 11, "minute": 26}
